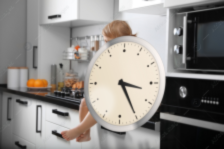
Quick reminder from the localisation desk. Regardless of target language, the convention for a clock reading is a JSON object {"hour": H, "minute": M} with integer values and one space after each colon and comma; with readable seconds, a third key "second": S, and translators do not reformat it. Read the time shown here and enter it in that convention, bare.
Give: {"hour": 3, "minute": 25}
